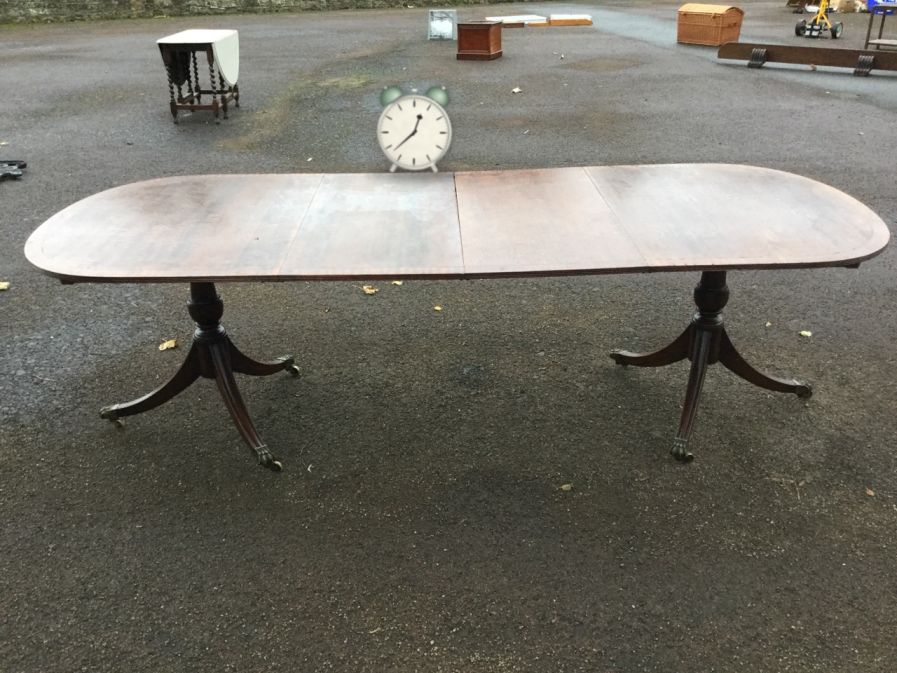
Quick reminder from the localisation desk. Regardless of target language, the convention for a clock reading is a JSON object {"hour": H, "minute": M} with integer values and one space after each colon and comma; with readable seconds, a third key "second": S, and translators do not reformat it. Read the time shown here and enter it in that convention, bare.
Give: {"hour": 12, "minute": 38}
